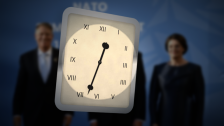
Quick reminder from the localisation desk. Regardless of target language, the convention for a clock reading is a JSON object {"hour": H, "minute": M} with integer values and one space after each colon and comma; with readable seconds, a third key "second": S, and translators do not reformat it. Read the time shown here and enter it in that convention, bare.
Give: {"hour": 12, "minute": 33}
